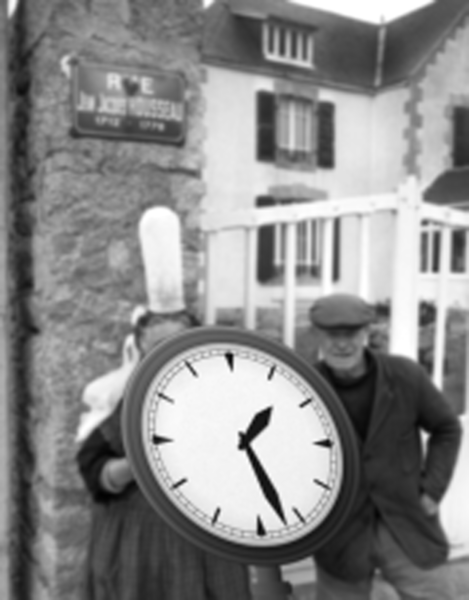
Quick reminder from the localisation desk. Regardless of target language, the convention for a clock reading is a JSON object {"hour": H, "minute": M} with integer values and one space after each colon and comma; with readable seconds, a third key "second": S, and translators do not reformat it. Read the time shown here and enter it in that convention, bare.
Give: {"hour": 1, "minute": 27}
